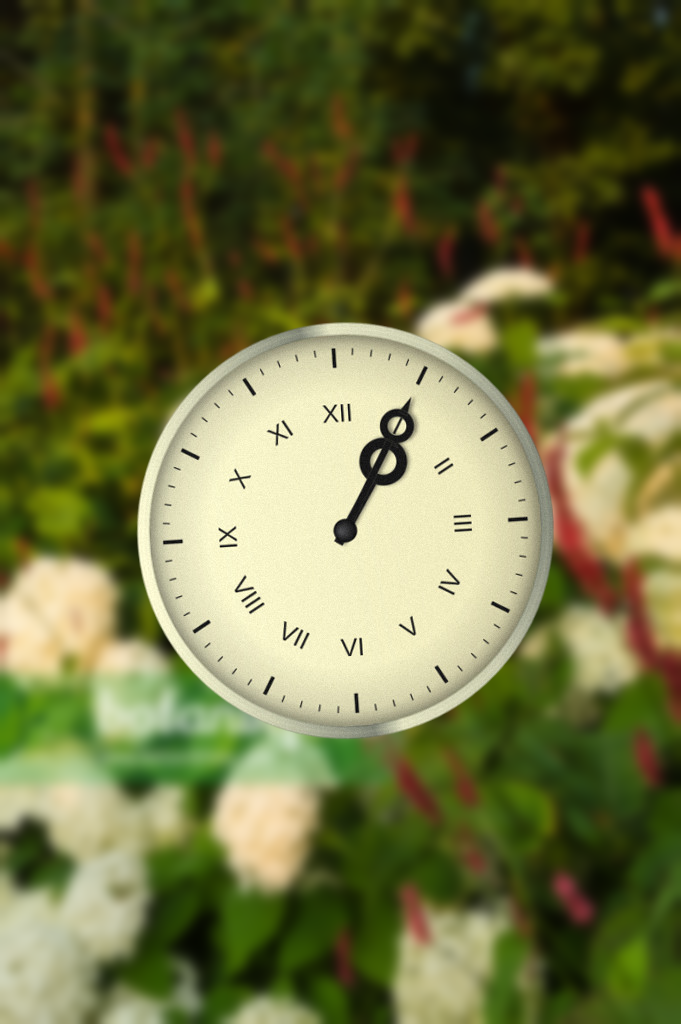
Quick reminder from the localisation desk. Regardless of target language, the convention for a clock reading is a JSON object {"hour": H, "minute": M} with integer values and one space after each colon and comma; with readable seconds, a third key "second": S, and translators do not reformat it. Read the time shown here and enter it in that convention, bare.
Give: {"hour": 1, "minute": 5}
